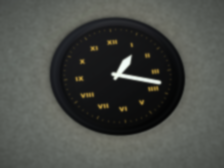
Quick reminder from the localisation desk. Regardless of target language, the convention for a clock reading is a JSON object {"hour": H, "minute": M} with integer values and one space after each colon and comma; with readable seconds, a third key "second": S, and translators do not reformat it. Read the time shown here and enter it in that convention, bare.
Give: {"hour": 1, "minute": 18}
